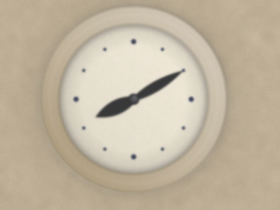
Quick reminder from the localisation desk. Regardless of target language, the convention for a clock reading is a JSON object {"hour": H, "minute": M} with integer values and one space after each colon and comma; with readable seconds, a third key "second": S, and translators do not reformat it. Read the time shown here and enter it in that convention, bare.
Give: {"hour": 8, "minute": 10}
